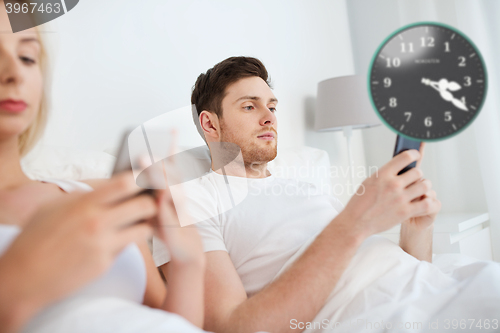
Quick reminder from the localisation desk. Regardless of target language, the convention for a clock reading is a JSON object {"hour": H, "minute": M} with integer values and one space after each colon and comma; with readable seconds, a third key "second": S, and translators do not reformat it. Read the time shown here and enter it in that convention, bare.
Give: {"hour": 3, "minute": 21}
